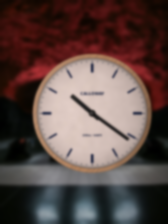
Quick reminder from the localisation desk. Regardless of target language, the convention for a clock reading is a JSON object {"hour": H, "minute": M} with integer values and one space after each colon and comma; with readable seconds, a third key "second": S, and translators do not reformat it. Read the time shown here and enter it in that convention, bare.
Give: {"hour": 10, "minute": 21}
